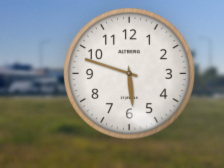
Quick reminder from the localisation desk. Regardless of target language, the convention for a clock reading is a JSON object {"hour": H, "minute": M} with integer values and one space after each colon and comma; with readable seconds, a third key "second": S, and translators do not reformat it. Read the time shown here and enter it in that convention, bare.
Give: {"hour": 5, "minute": 48}
